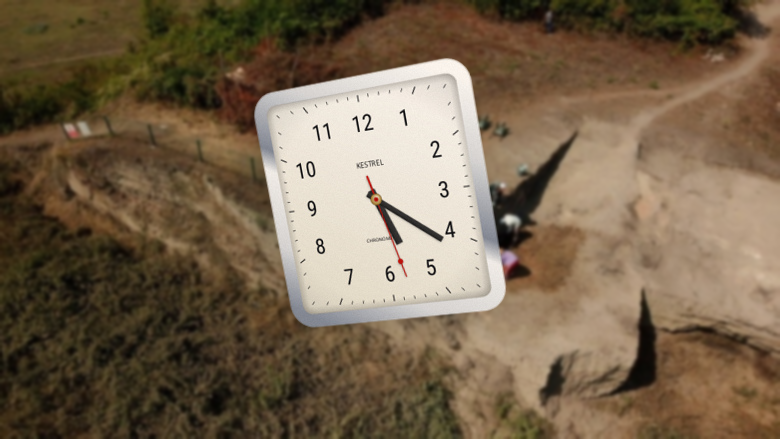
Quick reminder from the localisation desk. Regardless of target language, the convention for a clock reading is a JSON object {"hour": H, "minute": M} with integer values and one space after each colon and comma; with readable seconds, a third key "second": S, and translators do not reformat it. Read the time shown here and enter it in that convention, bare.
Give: {"hour": 5, "minute": 21, "second": 28}
